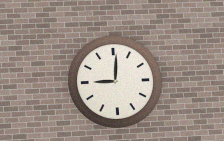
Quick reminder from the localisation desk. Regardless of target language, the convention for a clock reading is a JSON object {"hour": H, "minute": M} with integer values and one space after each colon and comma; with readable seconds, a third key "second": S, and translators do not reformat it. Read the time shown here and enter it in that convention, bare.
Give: {"hour": 9, "minute": 1}
